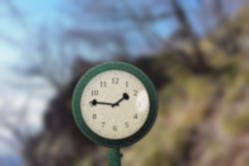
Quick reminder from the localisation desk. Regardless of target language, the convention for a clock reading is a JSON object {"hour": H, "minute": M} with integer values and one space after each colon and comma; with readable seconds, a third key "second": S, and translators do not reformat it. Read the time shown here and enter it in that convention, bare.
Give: {"hour": 1, "minute": 46}
